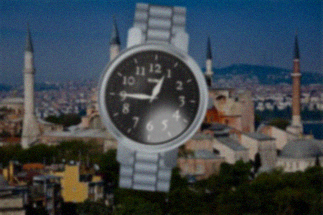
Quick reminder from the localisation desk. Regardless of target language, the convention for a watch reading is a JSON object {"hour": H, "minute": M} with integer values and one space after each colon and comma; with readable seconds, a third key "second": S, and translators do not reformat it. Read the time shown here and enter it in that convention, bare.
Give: {"hour": 12, "minute": 45}
